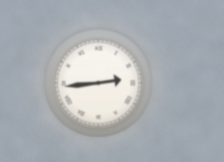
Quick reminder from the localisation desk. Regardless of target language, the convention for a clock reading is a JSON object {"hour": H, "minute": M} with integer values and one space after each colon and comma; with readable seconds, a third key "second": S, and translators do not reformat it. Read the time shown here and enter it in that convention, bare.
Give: {"hour": 2, "minute": 44}
